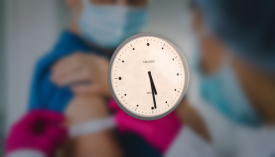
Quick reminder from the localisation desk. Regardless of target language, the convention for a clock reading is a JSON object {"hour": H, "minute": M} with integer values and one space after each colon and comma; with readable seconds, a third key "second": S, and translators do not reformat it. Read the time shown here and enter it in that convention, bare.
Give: {"hour": 5, "minute": 29}
